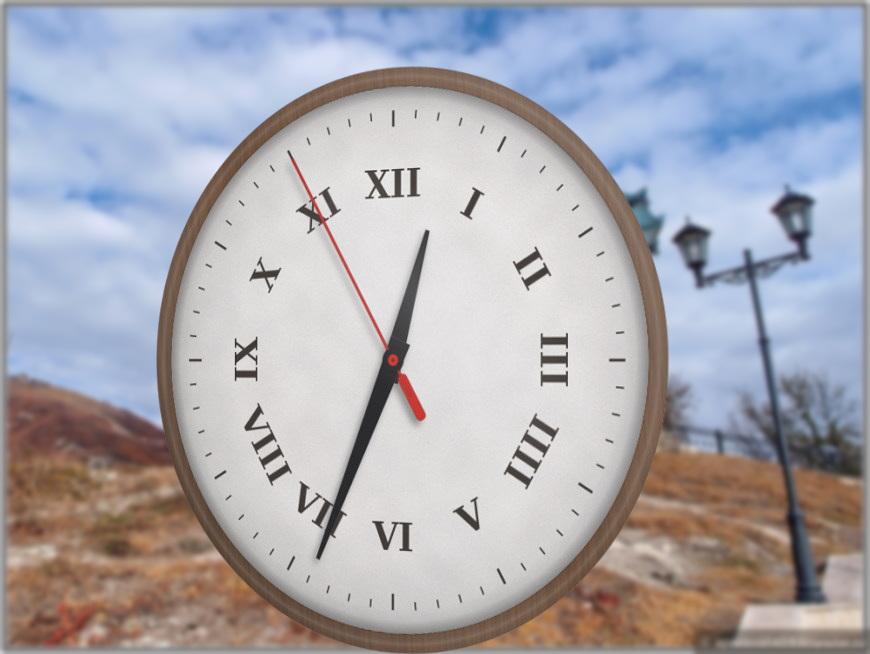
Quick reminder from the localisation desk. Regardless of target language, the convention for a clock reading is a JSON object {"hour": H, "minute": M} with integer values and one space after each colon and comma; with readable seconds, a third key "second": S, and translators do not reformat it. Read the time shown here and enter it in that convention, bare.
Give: {"hour": 12, "minute": 33, "second": 55}
